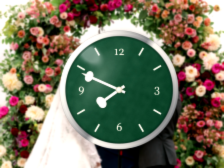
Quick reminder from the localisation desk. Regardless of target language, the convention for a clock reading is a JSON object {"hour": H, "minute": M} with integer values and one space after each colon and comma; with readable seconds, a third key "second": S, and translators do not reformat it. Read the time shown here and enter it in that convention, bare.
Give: {"hour": 7, "minute": 49}
